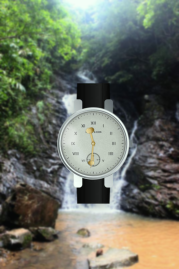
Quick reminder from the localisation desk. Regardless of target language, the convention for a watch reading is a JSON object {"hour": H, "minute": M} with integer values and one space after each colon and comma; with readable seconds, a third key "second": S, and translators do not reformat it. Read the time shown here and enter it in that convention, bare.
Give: {"hour": 11, "minute": 31}
